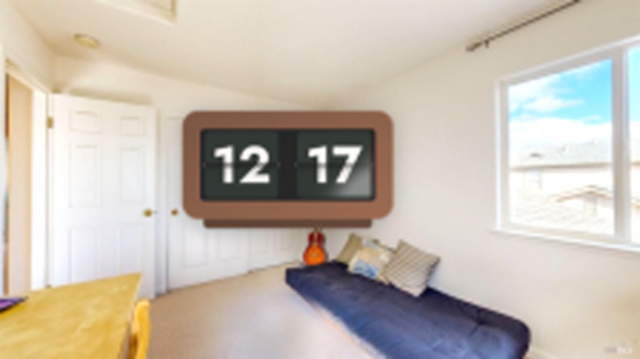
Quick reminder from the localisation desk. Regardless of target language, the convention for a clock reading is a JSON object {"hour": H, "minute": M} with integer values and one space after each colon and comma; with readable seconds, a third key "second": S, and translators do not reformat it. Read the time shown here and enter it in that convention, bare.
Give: {"hour": 12, "minute": 17}
